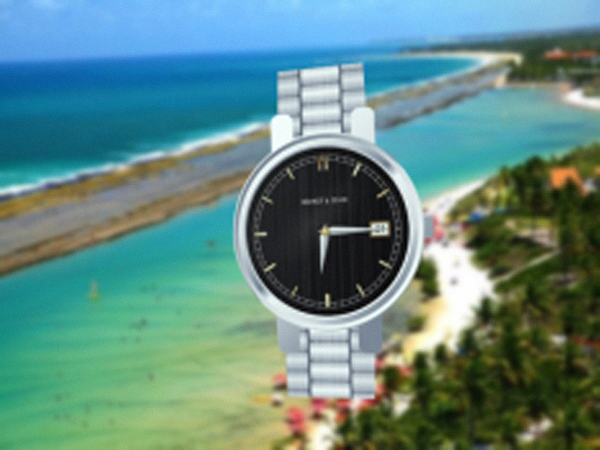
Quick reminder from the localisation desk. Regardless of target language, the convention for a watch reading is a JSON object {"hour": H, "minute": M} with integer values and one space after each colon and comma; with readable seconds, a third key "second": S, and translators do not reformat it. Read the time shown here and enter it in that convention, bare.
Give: {"hour": 6, "minute": 15}
